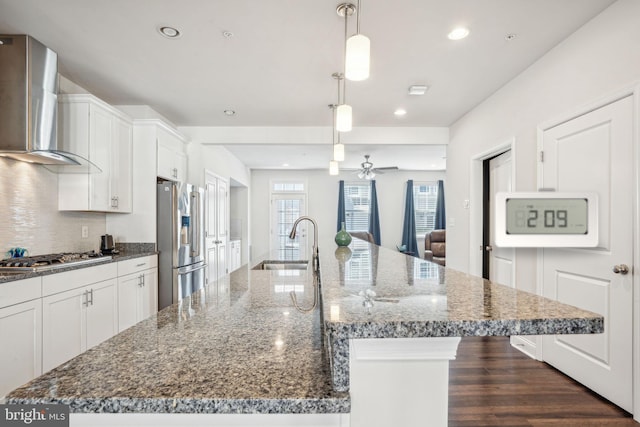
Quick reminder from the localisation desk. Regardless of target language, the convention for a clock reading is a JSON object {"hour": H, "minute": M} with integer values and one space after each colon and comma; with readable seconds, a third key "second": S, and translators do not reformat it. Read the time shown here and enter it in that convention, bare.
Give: {"hour": 2, "minute": 9}
